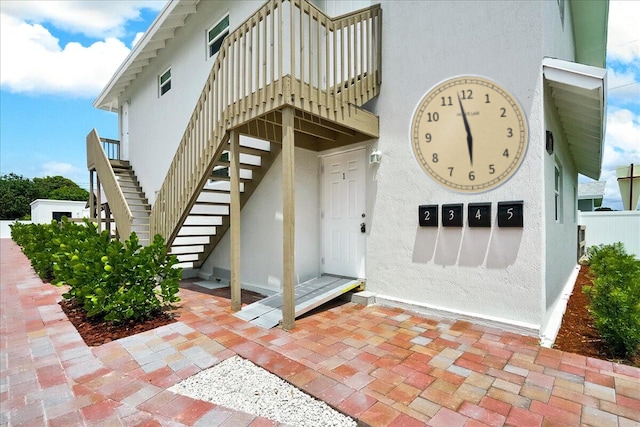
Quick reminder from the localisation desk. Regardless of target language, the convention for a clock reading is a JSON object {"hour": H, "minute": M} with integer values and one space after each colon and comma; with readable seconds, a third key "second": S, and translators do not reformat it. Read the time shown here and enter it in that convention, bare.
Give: {"hour": 5, "minute": 58}
